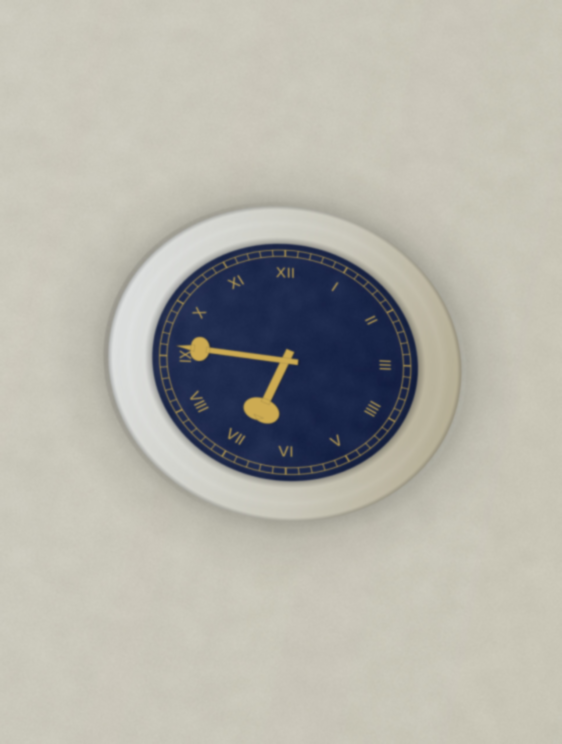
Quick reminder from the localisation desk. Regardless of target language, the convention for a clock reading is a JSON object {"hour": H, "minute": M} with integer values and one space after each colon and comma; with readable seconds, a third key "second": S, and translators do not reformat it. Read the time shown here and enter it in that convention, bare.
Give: {"hour": 6, "minute": 46}
